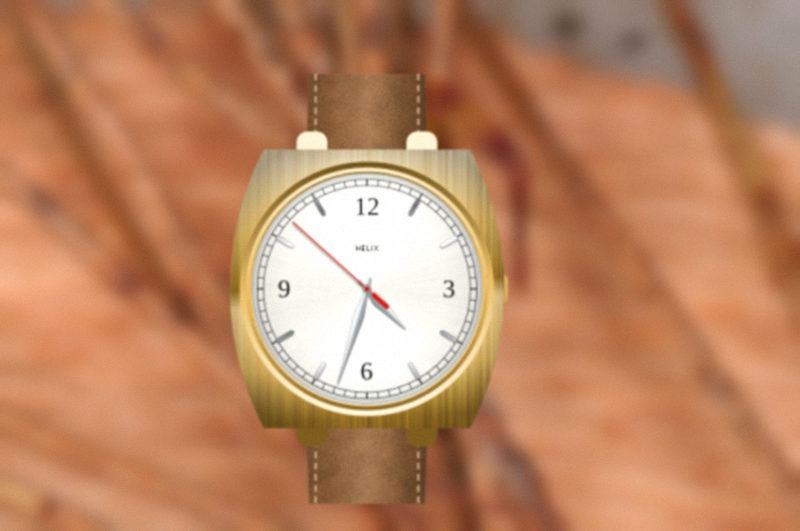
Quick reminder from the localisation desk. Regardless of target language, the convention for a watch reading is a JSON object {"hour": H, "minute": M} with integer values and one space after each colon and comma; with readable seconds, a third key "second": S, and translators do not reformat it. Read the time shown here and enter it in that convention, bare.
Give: {"hour": 4, "minute": 32, "second": 52}
